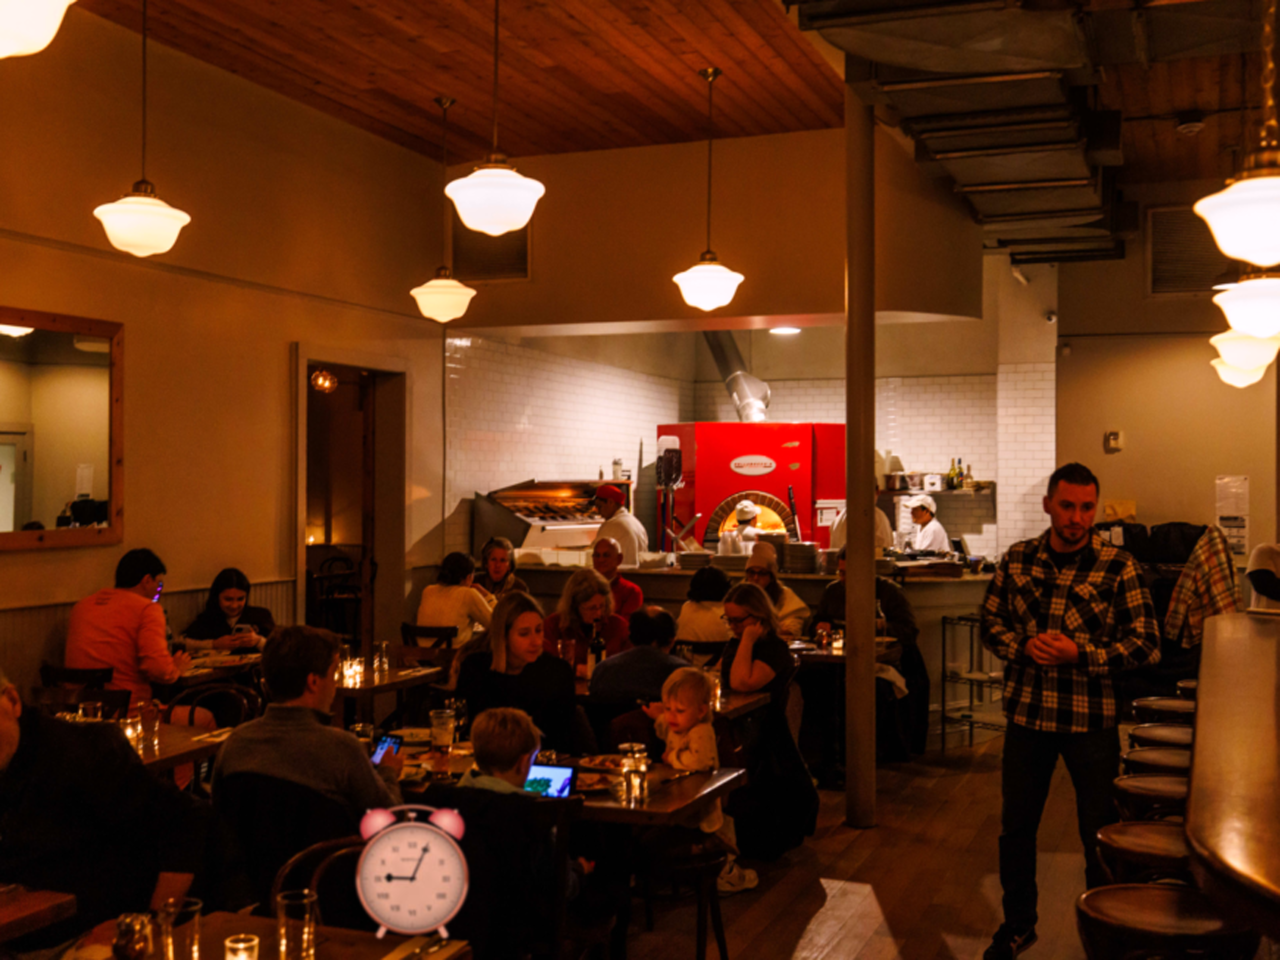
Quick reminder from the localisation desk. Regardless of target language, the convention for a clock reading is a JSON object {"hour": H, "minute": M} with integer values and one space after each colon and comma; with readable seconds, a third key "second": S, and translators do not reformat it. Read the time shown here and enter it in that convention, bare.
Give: {"hour": 9, "minute": 4}
